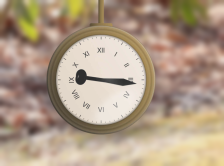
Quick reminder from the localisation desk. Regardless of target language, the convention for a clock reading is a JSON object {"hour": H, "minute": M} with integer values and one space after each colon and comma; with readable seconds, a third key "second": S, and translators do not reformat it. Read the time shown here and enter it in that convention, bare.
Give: {"hour": 9, "minute": 16}
